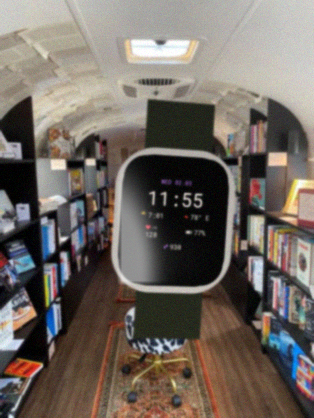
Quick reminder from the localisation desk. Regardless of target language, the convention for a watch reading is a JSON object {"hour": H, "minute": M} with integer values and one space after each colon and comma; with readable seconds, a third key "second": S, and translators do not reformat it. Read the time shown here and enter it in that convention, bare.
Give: {"hour": 11, "minute": 55}
